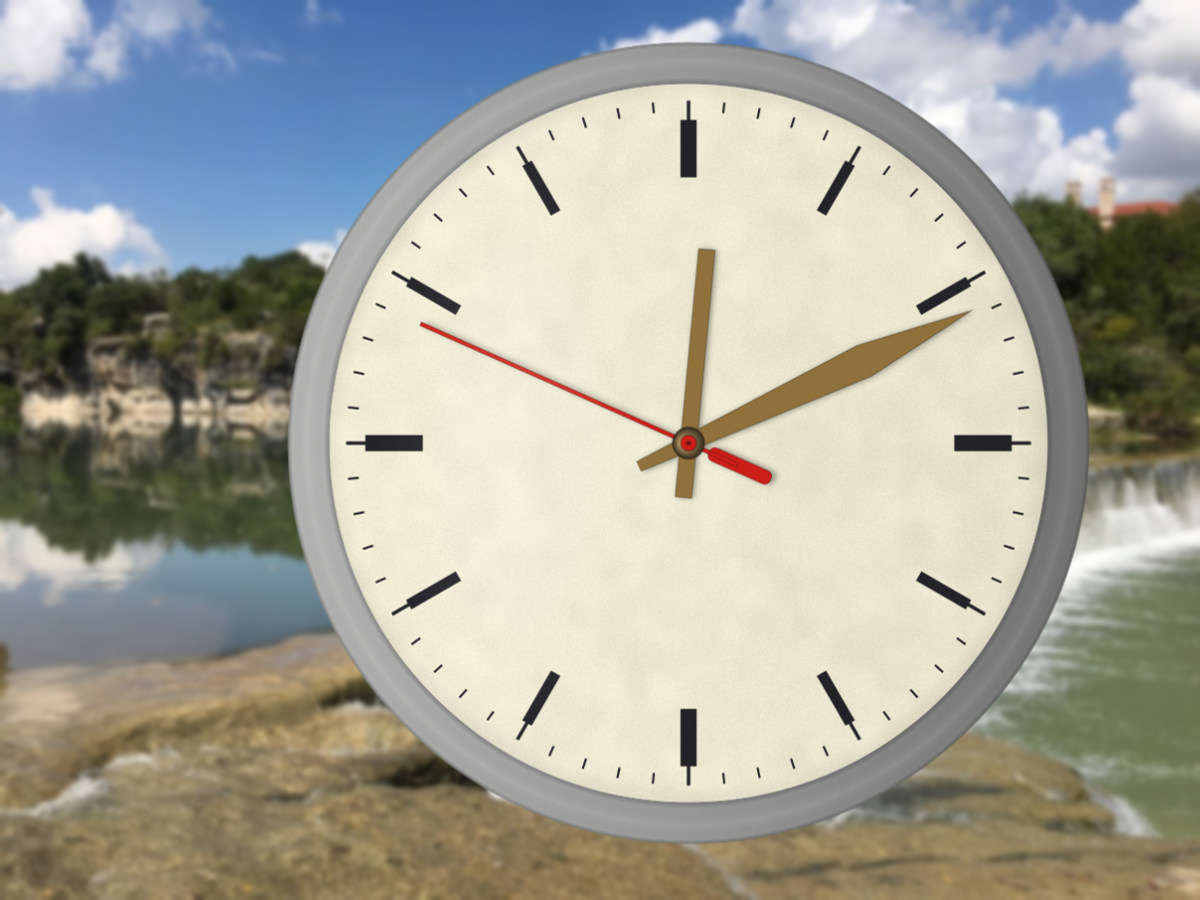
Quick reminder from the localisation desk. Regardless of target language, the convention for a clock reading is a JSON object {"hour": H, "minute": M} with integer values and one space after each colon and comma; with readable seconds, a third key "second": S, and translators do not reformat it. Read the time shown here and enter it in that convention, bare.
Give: {"hour": 12, "minute": 10, "second": 49}
